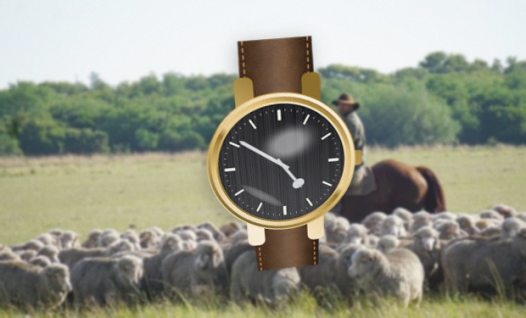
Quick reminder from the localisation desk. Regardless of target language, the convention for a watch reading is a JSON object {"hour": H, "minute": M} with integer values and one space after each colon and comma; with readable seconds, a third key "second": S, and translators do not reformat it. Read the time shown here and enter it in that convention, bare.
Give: {"hour": 4, "minute": 51}
